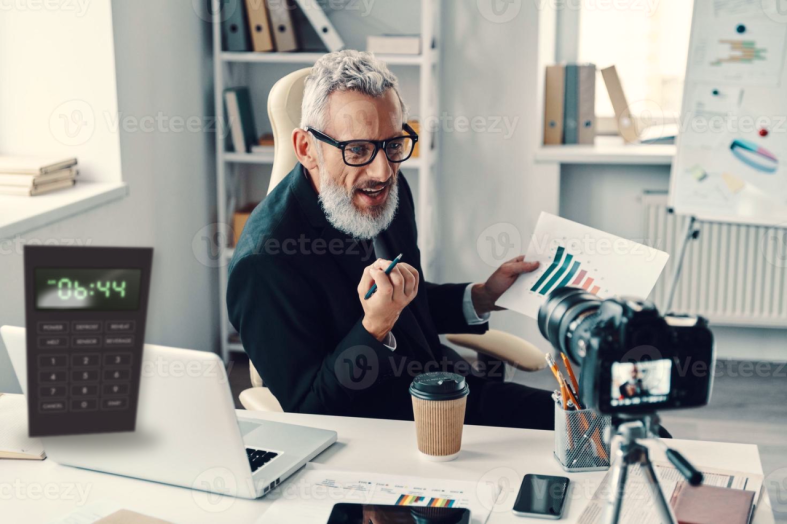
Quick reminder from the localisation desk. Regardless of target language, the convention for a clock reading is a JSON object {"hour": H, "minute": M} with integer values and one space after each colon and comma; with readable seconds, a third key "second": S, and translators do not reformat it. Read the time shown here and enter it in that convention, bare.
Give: {"hour": 6, "minute": 44}
